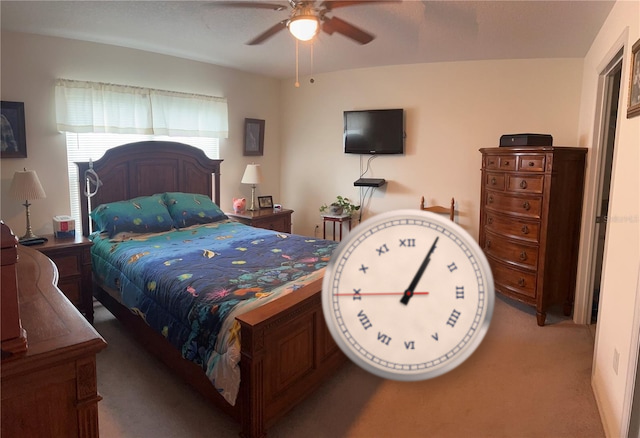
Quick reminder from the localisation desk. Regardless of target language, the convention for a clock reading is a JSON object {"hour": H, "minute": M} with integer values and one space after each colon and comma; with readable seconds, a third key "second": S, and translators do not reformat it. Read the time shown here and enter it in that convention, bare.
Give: {"hour": 1, "minute": 4, "second": 45}
